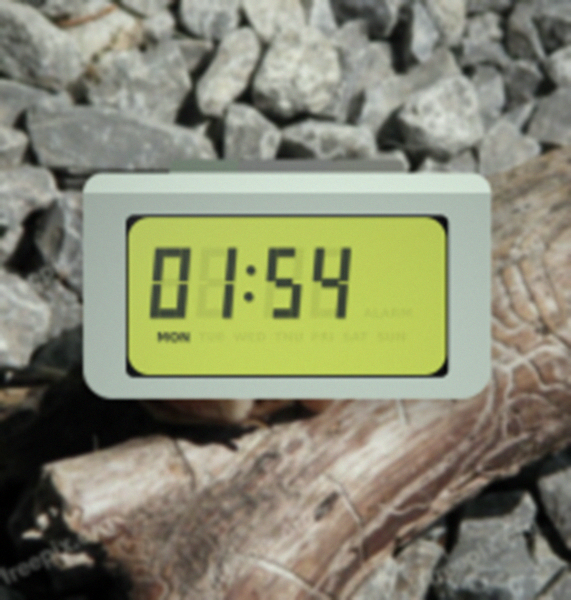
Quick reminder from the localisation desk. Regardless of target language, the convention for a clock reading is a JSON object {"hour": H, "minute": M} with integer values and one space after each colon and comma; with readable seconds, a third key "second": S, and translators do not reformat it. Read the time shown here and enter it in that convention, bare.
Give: {"hour": 1, "minute": 54}
